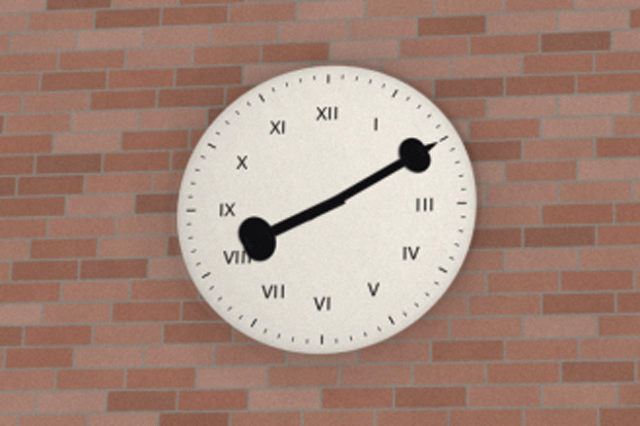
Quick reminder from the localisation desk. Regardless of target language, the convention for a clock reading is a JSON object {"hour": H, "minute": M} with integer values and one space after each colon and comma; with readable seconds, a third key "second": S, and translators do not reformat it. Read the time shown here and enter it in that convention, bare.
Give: {"hour": 8, "minute": 10}
